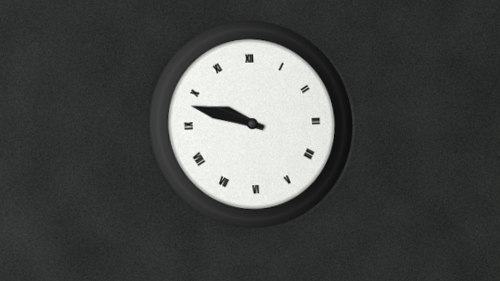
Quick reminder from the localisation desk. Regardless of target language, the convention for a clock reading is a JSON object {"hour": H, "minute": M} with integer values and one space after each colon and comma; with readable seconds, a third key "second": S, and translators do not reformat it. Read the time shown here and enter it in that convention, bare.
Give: {"hour": 9, "minute": 48}
